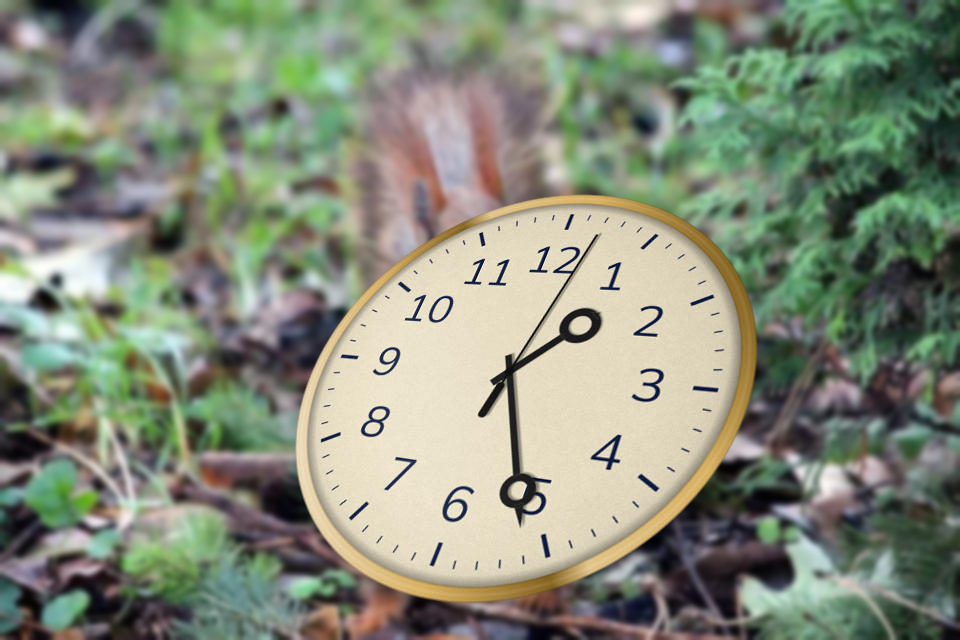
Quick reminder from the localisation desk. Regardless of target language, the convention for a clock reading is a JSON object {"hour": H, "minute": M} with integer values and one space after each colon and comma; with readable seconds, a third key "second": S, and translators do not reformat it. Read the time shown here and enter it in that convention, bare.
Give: {"hour": 1, "minute": 26, "second": 2}
